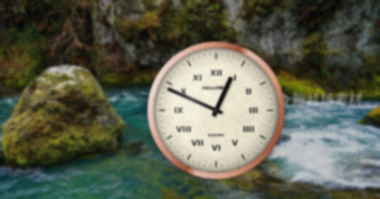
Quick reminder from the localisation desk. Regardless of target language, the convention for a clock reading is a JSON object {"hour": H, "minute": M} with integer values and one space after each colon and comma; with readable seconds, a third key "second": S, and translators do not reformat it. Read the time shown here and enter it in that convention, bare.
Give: {"hour": 12, "minute": 49}
